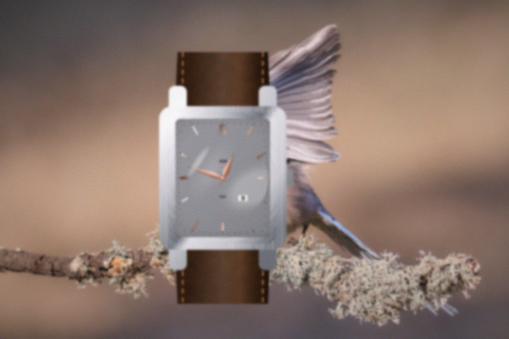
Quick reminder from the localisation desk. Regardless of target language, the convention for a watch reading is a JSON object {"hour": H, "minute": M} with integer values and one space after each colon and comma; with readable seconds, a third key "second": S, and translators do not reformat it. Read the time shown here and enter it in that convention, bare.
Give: {"hour": 12, "minute": 48}
